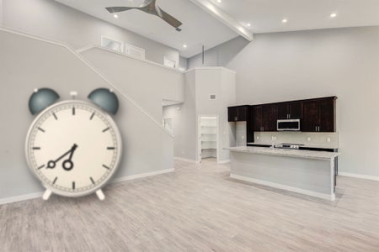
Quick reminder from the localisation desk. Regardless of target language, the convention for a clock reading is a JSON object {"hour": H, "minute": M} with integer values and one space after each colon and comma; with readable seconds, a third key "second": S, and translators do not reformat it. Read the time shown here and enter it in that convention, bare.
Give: {"hour": 6, "minute": 39}
